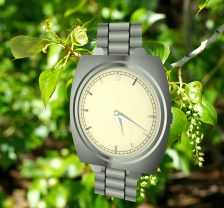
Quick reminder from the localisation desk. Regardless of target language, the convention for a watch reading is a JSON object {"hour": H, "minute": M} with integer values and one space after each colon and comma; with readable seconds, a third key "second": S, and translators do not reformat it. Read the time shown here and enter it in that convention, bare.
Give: {"hour": 5, "minute": 19}
